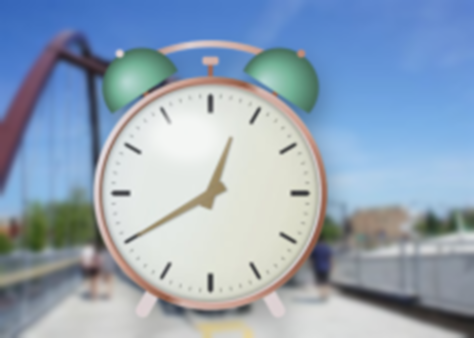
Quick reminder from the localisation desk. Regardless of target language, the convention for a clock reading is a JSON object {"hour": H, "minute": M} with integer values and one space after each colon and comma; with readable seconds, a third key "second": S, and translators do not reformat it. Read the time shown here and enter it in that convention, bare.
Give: {"hour": 12, "minute": 40}
